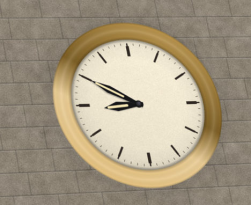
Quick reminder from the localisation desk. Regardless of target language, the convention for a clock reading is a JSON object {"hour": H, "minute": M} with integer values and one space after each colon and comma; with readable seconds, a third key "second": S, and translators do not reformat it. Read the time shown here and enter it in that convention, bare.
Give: {"hour": 8, "minute": 50}
